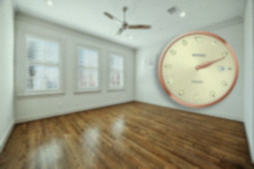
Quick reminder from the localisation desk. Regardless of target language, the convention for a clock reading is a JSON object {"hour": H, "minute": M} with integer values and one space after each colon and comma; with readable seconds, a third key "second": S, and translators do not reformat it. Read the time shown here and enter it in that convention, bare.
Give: {"hour": 2, "minute": 11}
